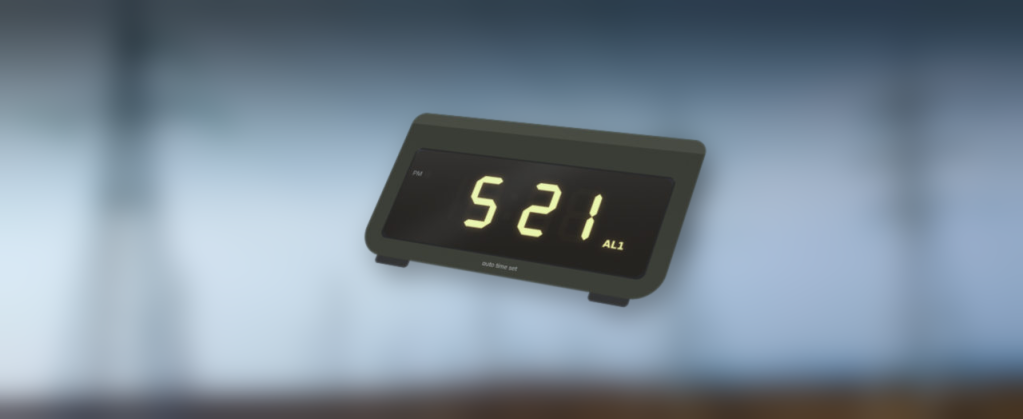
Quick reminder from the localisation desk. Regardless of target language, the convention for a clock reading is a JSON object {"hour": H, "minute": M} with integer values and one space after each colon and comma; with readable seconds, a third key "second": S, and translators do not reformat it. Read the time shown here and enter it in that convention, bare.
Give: {"hour": 5, "minute": 21}
